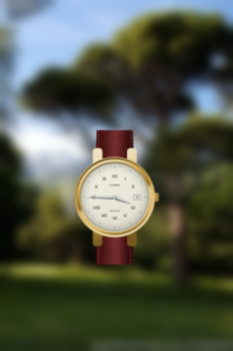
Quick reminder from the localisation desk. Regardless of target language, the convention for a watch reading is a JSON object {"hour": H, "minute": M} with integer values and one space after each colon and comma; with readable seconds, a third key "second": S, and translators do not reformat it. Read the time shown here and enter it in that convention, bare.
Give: {"hour": 3, "minute": 45}
